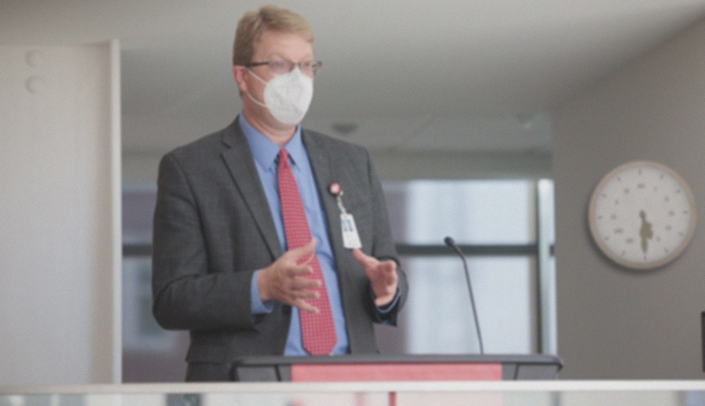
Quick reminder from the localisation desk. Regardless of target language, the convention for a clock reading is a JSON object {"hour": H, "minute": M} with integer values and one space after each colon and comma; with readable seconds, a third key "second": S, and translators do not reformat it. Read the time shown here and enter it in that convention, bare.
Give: {"hour": 5, "minute": 30}
